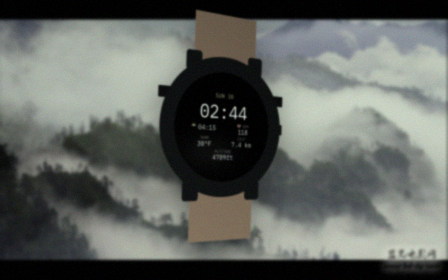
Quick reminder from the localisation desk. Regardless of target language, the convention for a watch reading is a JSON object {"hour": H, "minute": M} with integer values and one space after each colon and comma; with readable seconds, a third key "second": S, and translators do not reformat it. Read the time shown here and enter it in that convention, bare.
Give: {"hour": 2, "minute": 44}
